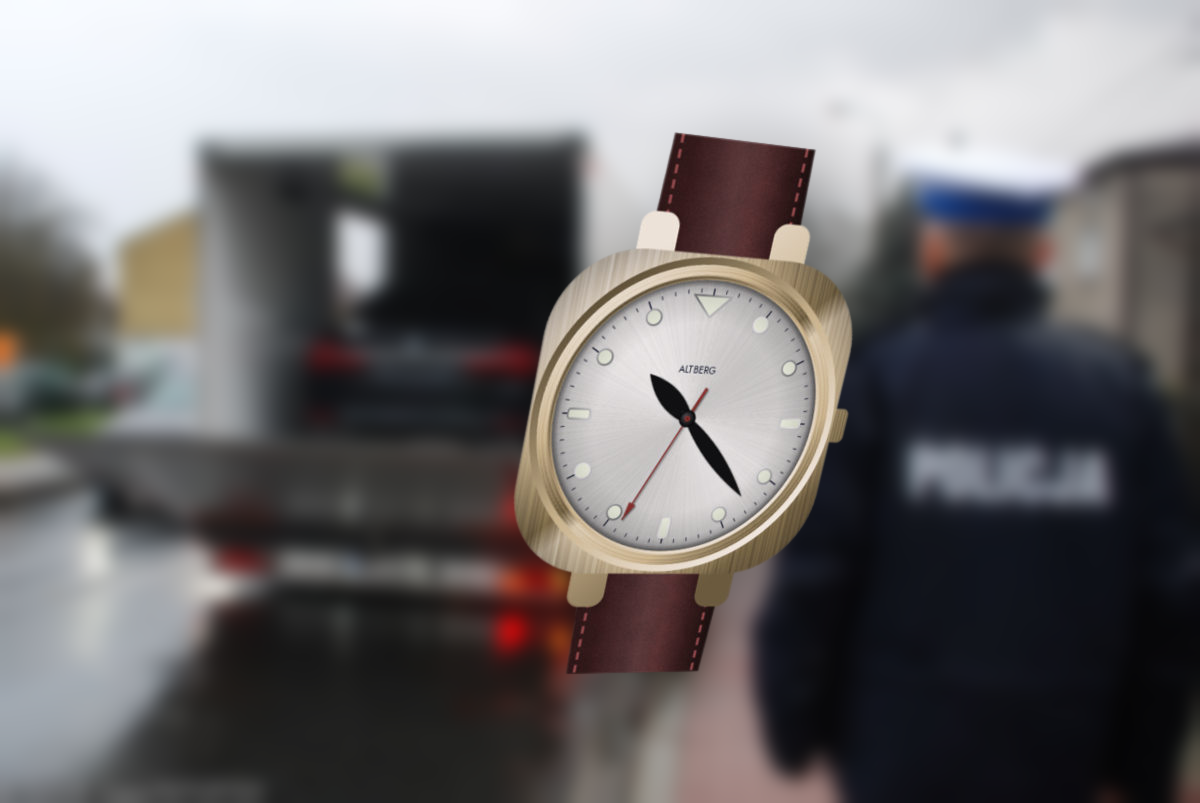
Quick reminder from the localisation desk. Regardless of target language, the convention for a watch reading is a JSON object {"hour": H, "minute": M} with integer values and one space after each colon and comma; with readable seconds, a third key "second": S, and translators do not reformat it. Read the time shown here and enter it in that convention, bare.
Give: {"hour": 10, "minute": 22, "second": 34}
